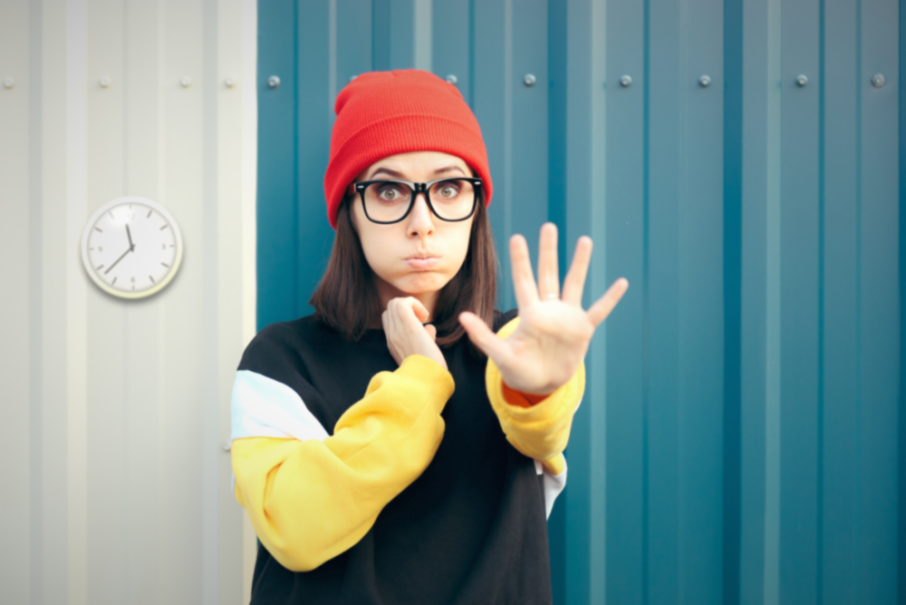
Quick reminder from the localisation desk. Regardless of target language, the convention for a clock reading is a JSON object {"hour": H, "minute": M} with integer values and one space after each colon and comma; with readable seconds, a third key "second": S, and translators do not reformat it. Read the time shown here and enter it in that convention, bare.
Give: {"hour": 11, "minute": 38}
